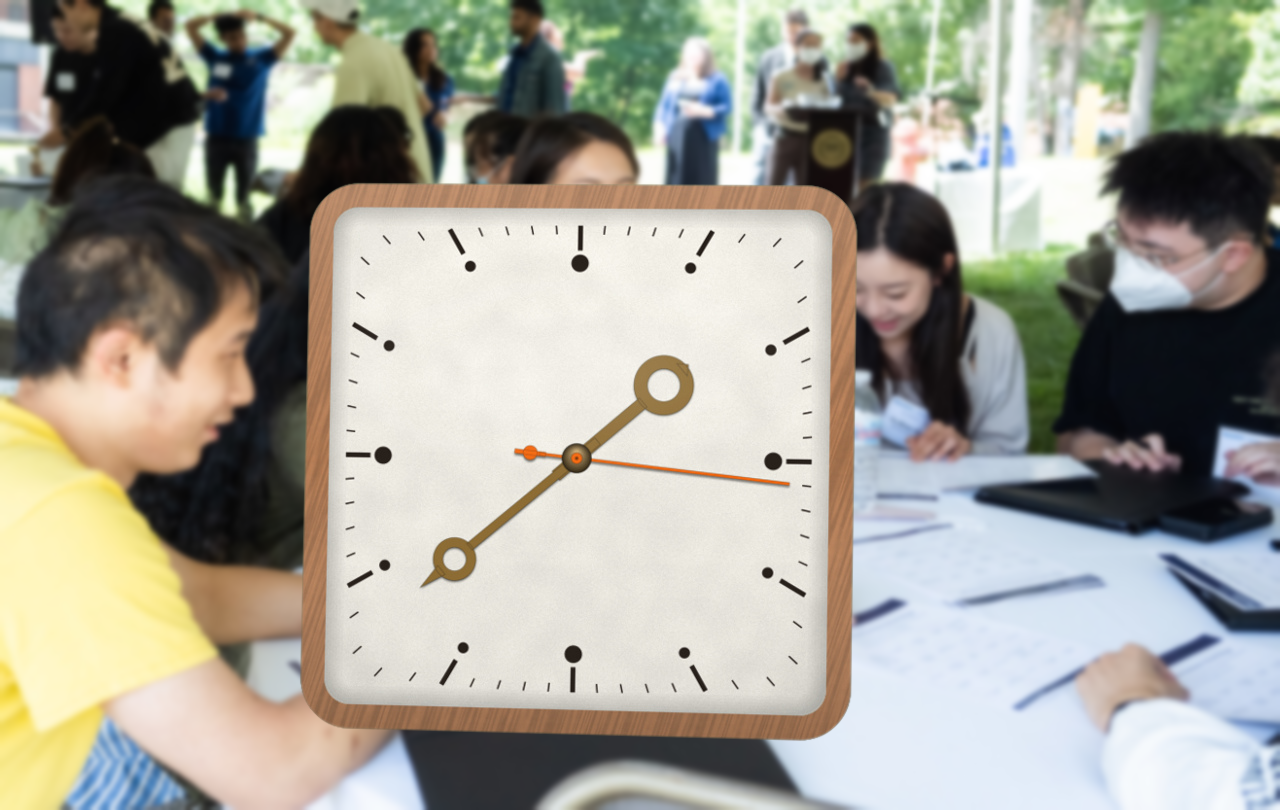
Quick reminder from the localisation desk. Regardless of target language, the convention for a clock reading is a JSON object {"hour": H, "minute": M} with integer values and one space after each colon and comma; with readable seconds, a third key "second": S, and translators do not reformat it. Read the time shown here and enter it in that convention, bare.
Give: {"hour": 1, "minute": 38, "second": 16}
